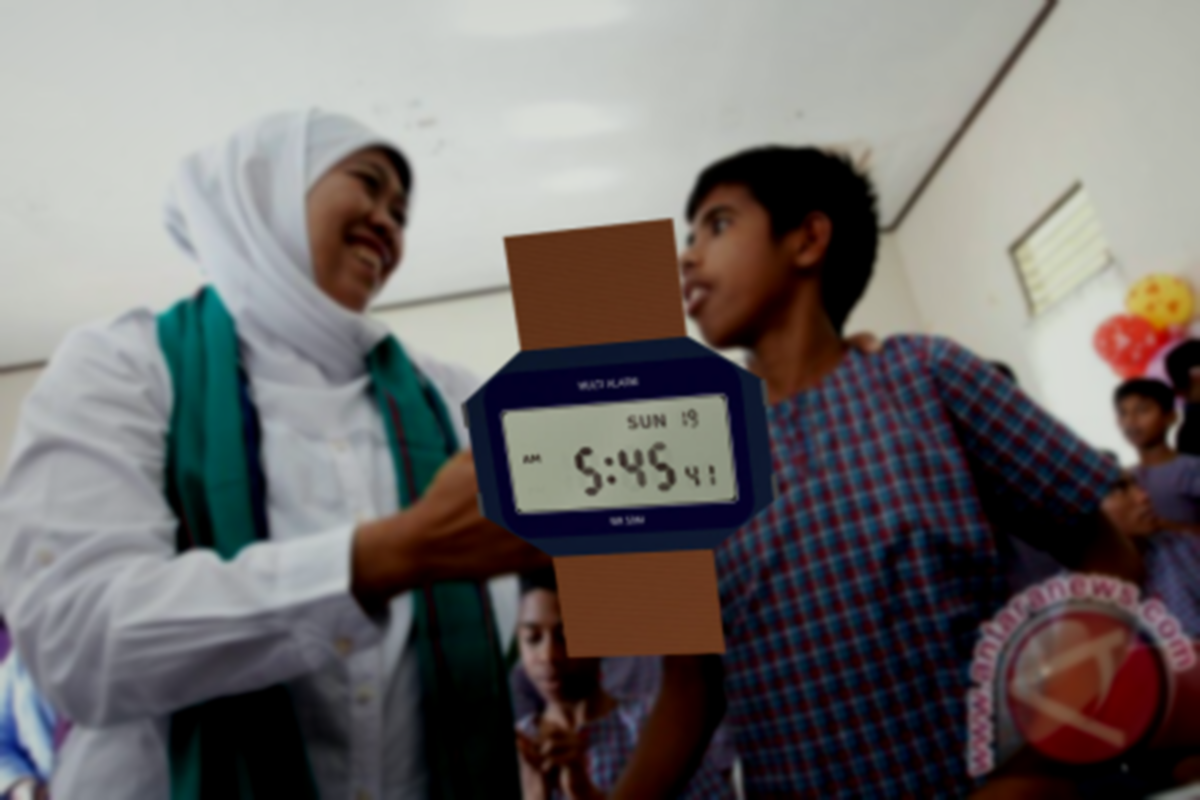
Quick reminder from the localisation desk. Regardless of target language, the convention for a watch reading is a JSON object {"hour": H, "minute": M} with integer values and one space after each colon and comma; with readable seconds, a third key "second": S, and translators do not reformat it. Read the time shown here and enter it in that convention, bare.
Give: {"hour": 5, "minute": 45, "second": 41}
